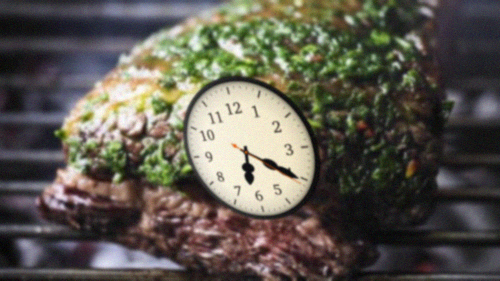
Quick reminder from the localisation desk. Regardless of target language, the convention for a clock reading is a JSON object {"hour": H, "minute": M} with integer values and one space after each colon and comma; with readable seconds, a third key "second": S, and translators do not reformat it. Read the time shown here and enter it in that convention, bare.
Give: {"hour": 6, "minute": 20, "second": 21}
